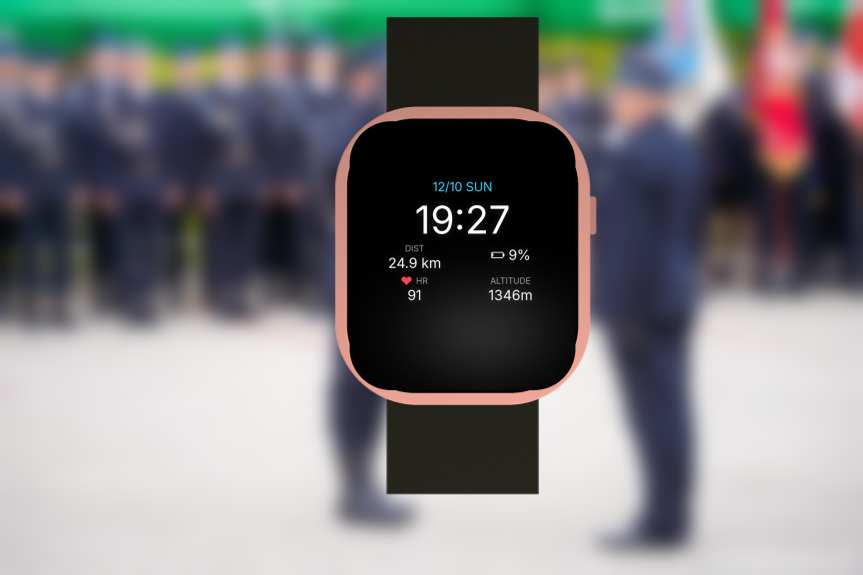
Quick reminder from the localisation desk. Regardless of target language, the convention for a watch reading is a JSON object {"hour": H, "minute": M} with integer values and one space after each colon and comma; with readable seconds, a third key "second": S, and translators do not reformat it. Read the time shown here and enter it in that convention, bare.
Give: {"hour": 19, "minute": 27}
